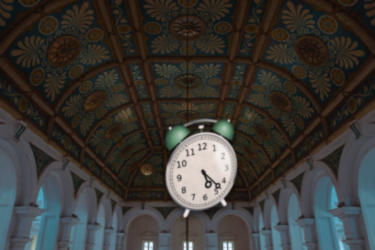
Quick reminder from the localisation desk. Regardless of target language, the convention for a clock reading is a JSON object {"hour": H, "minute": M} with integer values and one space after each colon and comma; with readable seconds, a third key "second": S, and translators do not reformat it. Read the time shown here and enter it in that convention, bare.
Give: {"hour": 5, "minute": 23}
